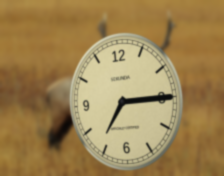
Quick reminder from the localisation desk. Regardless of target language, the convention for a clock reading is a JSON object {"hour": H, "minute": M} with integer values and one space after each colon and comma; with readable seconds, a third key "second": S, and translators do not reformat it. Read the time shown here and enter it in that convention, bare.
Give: {"hour": 7, "minute": 15}
